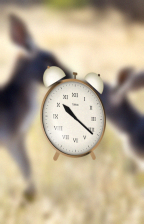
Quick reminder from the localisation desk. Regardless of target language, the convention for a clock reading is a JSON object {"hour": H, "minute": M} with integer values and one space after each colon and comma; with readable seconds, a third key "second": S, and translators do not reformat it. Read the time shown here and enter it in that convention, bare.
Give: {"hour": 10, "minute": 21}
